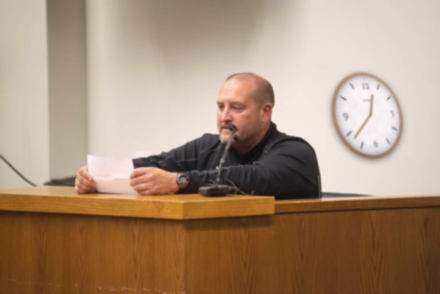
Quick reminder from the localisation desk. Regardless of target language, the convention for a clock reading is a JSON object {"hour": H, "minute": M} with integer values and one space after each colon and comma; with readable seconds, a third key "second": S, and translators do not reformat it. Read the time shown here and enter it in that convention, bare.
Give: {"hour": 12, "minute": 38}
